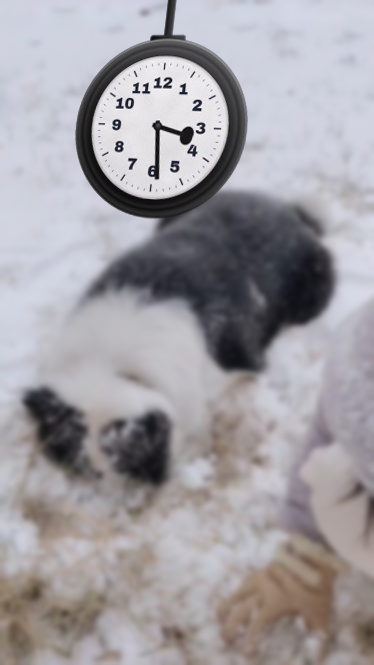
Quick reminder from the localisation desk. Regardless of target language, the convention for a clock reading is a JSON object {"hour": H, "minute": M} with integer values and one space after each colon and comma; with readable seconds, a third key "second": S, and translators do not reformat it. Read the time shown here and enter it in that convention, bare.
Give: {"hour": 3, "minute": 29}
